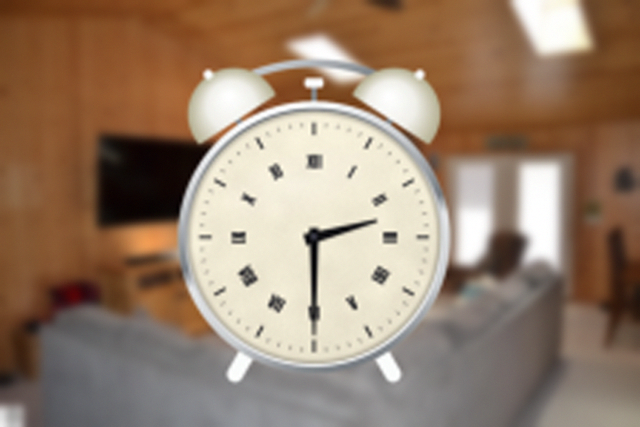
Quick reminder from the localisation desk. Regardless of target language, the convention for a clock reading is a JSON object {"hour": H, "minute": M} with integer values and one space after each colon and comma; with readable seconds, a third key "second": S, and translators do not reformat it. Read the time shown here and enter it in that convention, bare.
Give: {"hour": 2, "minute": 30}
